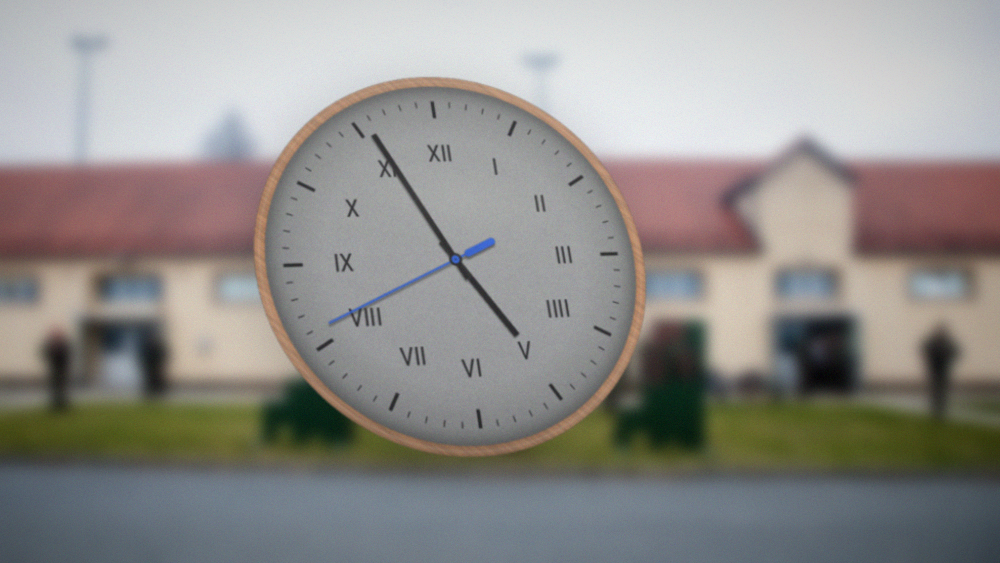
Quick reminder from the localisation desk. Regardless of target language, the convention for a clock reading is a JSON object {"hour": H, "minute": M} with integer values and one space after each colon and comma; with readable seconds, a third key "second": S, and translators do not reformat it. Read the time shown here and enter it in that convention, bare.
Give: {"hour": 4, "minute": 55, "second": 41}
